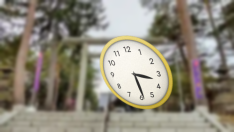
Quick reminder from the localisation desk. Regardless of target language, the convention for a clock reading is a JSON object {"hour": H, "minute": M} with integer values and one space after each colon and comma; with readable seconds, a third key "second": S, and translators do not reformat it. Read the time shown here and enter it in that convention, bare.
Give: {"hour": 3, "minute": 29}
